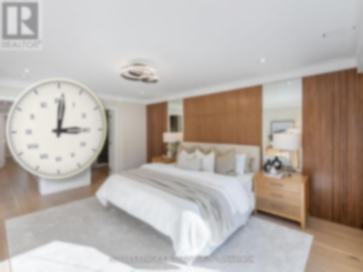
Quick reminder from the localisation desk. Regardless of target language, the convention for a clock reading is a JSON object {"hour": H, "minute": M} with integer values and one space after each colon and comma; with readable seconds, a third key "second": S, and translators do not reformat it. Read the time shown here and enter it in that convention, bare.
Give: {"hour": 3, "minute": 1}
